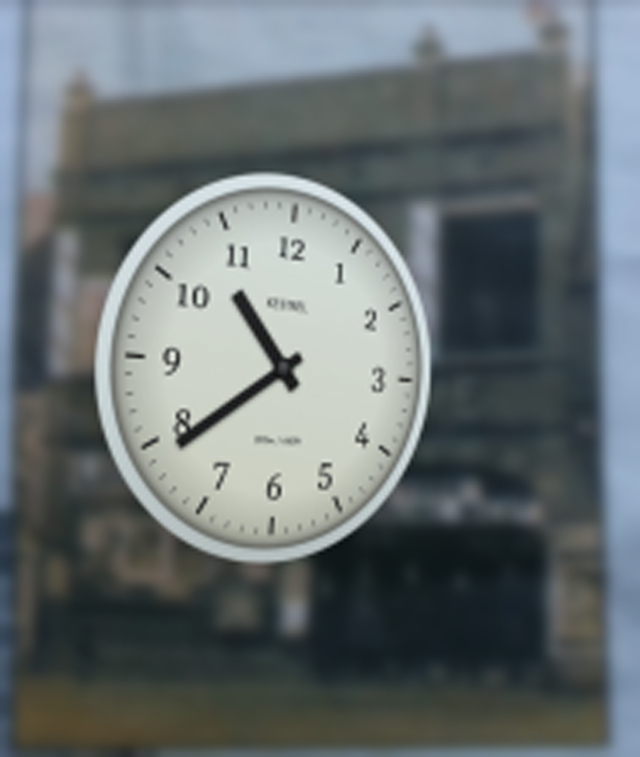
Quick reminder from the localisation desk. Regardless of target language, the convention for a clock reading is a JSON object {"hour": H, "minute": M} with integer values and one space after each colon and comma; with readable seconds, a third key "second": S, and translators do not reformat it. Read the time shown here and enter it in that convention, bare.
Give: {"hour": 10, "minute": 39}
